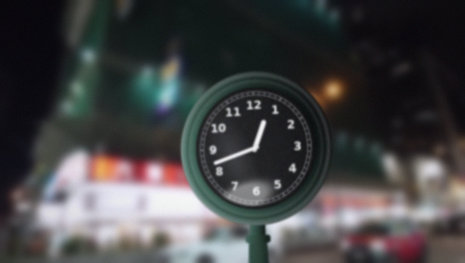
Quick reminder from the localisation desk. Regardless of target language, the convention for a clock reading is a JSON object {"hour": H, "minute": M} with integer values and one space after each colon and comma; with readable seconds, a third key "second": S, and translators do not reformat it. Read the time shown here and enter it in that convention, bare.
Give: {"hour": 12, "minute": 42}
